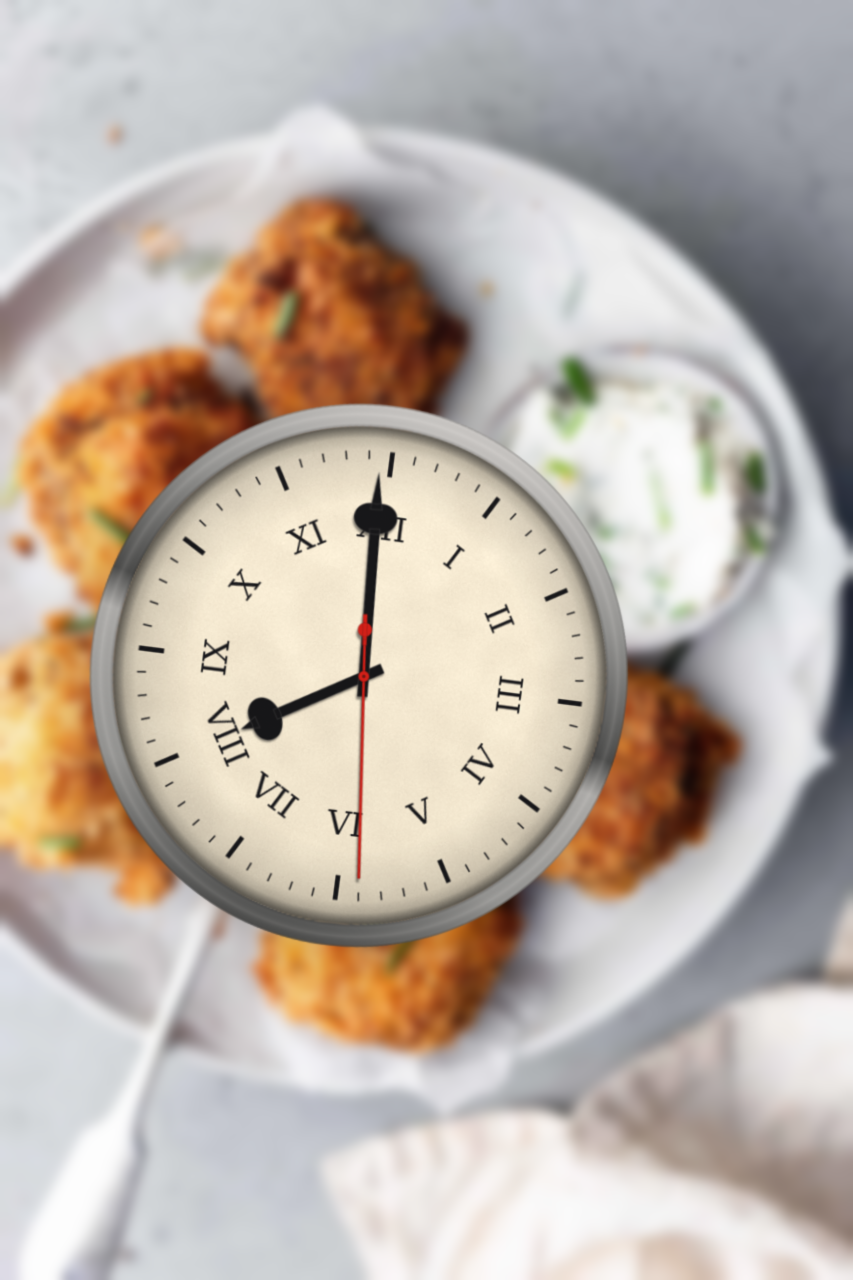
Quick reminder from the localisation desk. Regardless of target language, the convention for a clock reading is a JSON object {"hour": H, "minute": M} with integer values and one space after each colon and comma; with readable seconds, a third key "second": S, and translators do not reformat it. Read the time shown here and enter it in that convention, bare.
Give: {"hour": 7, "minute": 59, "second": 29}
